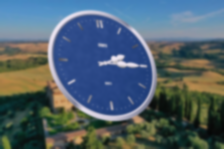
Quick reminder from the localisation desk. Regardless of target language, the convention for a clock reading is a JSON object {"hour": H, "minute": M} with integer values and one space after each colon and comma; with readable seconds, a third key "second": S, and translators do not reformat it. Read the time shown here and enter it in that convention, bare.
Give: {"hour": 2, "minute": 15}
